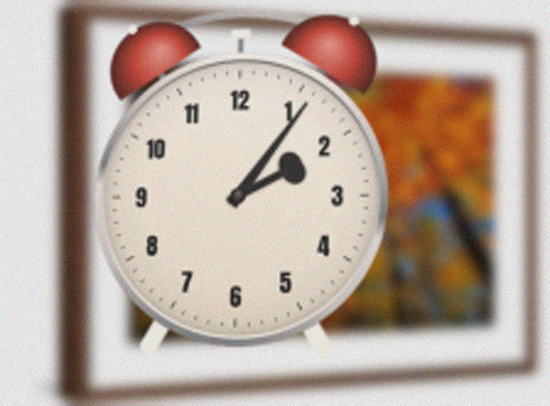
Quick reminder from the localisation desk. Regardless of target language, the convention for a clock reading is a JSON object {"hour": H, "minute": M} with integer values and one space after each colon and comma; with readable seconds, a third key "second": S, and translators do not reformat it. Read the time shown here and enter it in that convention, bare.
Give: {"hour": 2, "minute": 6}
